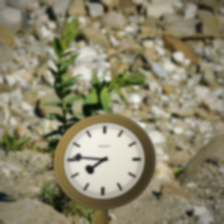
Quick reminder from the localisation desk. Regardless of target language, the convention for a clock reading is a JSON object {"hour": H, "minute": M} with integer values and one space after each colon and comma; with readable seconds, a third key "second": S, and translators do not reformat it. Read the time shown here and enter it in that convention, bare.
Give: {"hour": 7, "minute": 46}
